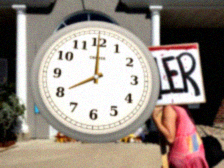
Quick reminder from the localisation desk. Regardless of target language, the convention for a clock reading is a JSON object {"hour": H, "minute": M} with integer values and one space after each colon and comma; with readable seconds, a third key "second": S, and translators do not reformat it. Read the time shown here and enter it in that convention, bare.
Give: {"hour": 8, "minute": 0}
